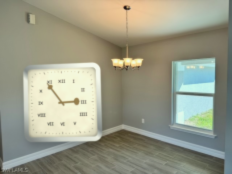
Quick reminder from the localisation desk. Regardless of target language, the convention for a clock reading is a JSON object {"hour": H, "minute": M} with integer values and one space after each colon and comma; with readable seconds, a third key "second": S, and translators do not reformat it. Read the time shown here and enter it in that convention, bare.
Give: {"hour": 2, "minute": 54}
